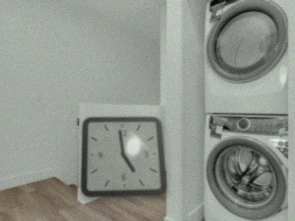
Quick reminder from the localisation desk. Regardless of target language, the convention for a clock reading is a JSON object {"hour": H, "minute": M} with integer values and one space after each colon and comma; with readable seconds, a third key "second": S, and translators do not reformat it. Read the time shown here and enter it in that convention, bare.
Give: {"hour": 4, "minute": 59}
